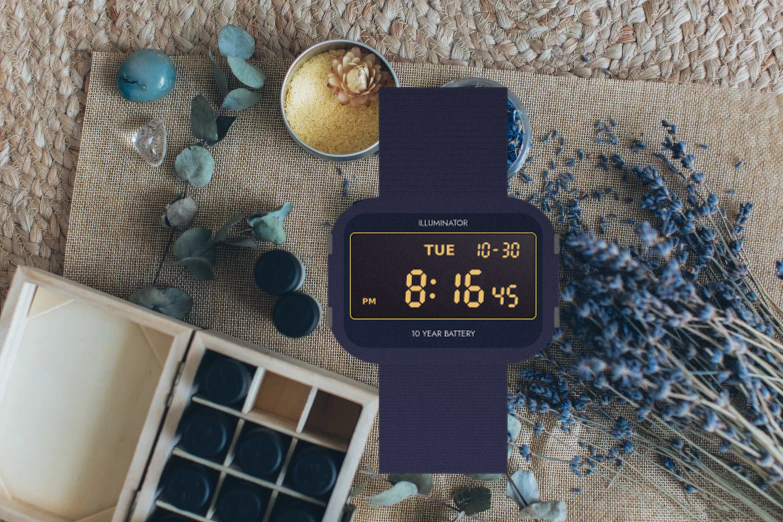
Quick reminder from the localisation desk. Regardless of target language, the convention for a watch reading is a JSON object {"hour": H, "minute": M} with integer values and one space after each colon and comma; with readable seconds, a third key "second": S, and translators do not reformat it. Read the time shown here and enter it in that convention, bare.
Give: {"hour": 8, "minute": 16, "second": 45}
